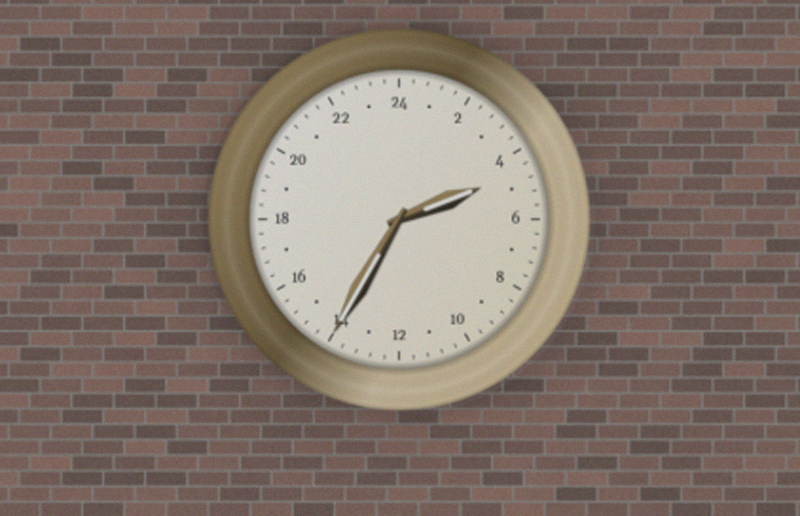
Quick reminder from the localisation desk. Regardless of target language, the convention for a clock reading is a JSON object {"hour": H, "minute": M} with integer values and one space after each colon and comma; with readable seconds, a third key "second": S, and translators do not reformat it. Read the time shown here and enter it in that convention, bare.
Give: {"hour": 4, "minute": 35}
